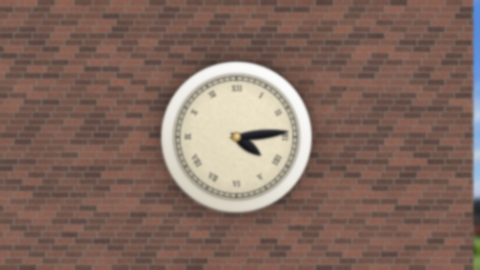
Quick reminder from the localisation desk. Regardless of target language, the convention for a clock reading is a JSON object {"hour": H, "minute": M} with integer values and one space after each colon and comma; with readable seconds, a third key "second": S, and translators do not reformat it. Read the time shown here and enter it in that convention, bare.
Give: {"hour": 4, "minute": 14}
